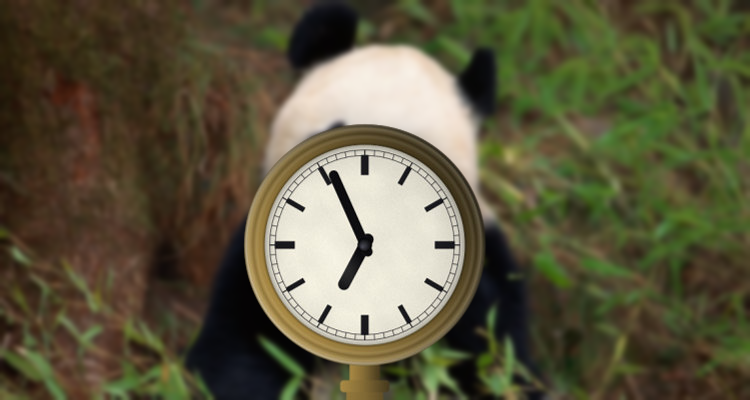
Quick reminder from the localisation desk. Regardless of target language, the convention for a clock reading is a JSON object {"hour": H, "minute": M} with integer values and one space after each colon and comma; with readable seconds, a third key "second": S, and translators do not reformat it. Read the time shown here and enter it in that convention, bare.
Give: {"hour": 6, "minute": 56}
